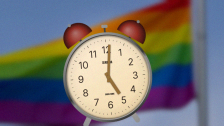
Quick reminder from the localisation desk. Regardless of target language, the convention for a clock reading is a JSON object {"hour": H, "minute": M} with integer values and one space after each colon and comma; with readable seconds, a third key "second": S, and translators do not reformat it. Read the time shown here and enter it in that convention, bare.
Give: {"hour": 5, "minute": 1}
